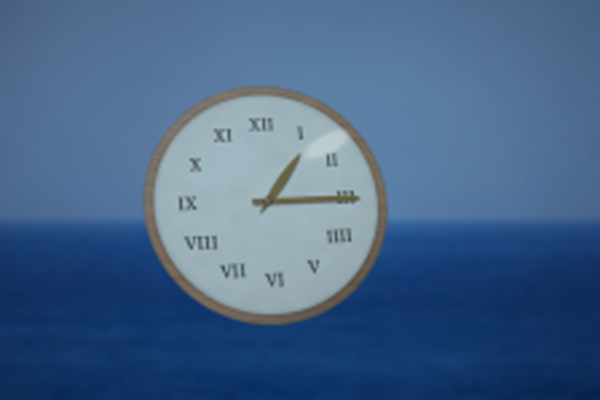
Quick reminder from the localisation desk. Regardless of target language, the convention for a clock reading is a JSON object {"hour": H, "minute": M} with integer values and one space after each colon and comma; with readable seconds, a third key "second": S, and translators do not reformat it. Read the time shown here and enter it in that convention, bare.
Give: {"hour": 1, "minute": 15}
